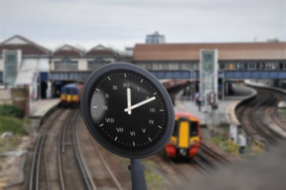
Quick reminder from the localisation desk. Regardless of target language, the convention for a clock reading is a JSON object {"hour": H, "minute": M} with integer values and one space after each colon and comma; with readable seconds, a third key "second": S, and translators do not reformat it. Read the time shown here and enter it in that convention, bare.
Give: {"hour": 12, "minute": 11}
